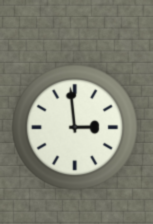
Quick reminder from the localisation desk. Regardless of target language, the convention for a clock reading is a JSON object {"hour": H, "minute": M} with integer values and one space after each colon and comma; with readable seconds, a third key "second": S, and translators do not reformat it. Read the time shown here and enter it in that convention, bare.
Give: {"hour": 2, "minute": 59}
